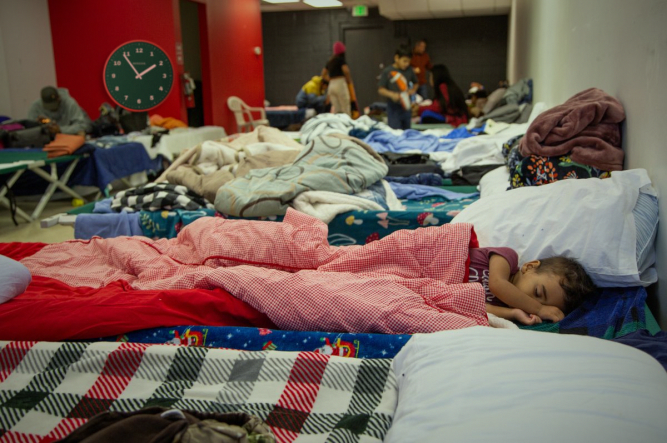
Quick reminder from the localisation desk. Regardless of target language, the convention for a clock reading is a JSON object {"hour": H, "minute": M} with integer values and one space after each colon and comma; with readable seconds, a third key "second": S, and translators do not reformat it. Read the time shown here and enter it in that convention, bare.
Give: {"hour": 1, "minute": 54}
